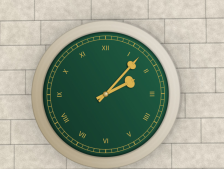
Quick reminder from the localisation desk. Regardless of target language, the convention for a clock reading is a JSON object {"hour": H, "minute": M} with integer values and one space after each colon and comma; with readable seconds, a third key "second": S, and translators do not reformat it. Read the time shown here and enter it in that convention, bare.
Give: {"hour": 2, "minute": 7}
